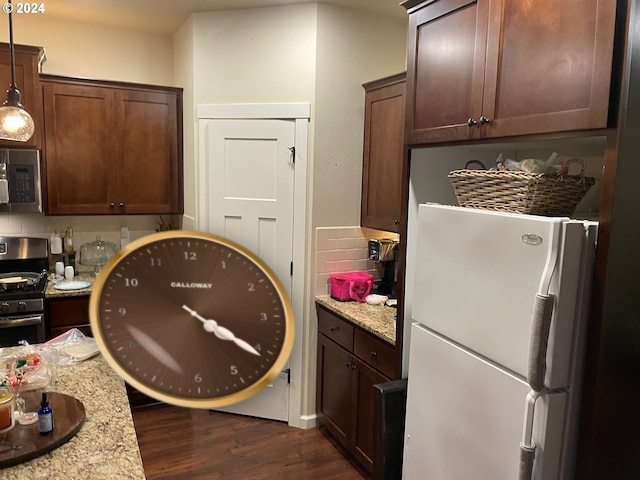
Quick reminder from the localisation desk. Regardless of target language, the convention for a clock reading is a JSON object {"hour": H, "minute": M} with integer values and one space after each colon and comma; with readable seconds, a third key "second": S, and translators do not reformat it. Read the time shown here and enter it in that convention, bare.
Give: {"hour": 4, "minute": 21}
